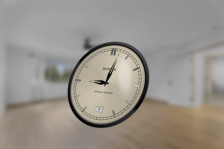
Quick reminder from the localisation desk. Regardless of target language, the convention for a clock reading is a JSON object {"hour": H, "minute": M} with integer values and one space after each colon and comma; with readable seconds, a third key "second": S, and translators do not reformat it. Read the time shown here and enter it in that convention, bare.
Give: {"hour": 9, "minute": 2}
